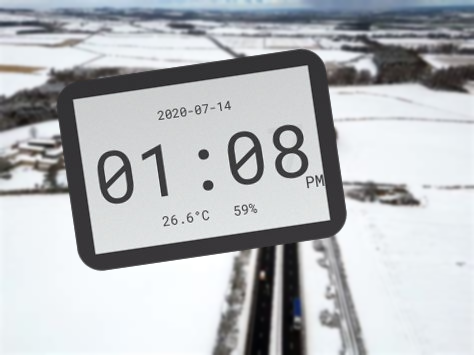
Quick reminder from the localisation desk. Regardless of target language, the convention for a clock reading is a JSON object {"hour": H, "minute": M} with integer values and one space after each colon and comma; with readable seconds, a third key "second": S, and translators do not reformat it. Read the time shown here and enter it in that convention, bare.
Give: {"hour": 1, "minute": 8}
